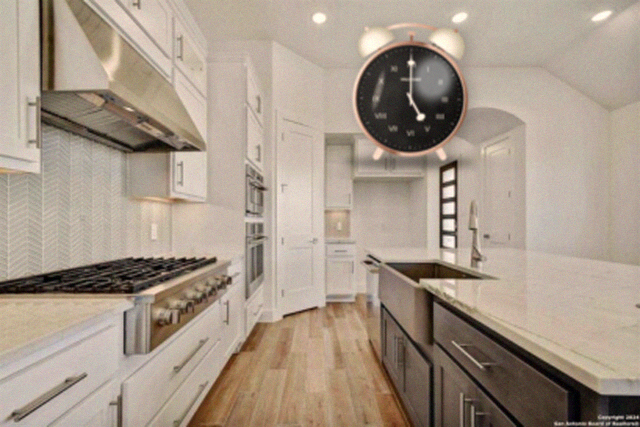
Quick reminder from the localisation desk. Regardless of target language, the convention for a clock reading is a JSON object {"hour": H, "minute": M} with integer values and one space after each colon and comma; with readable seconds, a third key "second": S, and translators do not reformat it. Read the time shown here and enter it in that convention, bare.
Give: {"hour": 5, "minute": 0}
